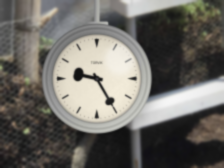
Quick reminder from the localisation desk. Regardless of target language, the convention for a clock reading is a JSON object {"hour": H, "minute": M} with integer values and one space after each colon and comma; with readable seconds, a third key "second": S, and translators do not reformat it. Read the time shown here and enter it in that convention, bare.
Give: {"hour": 9, "minute": 25}
